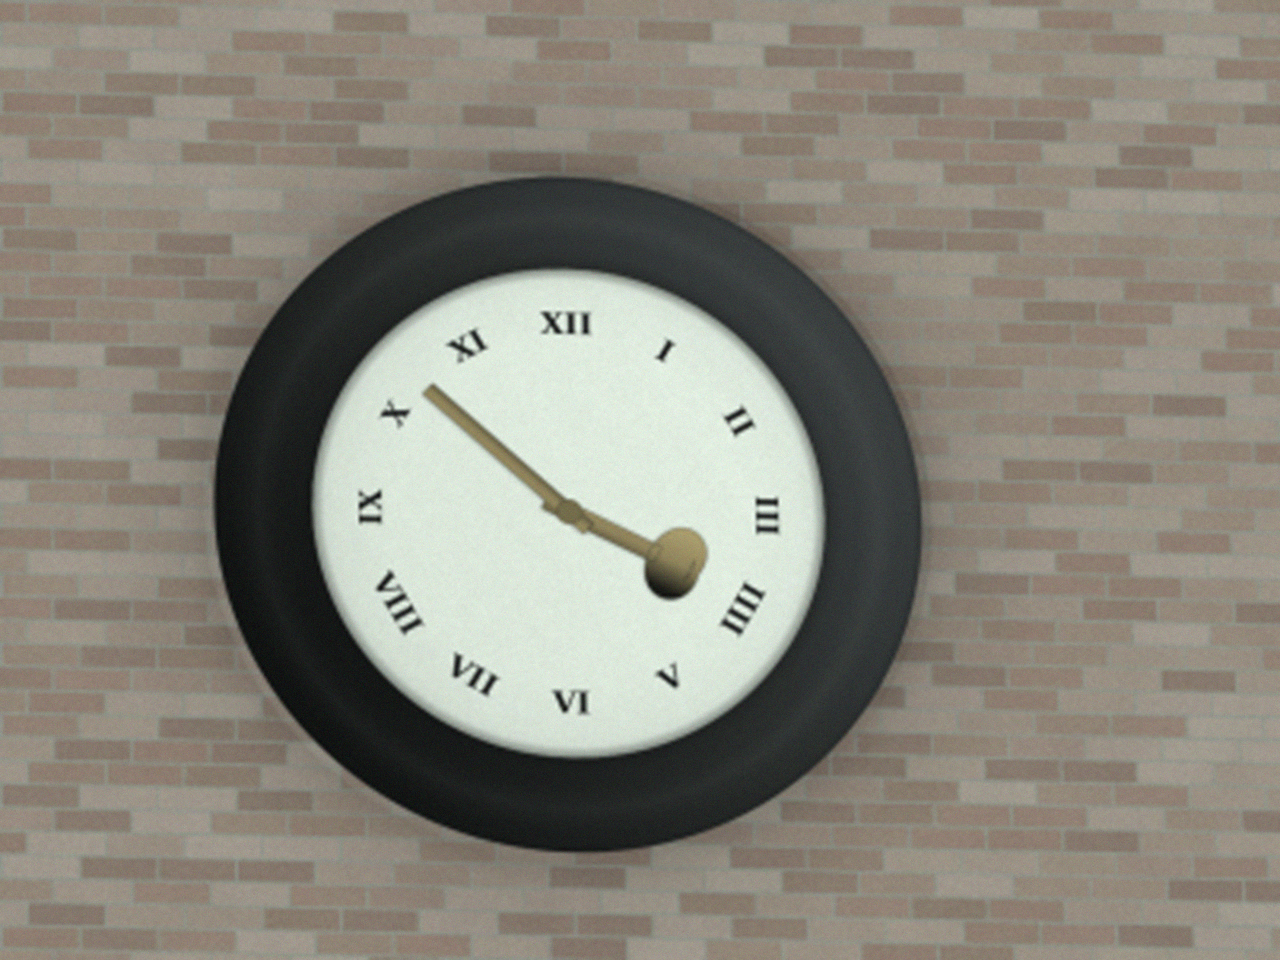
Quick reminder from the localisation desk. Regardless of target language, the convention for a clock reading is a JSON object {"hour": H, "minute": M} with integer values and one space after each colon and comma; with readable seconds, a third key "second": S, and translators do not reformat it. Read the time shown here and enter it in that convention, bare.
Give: {"hour": 3, "minute": 52}
